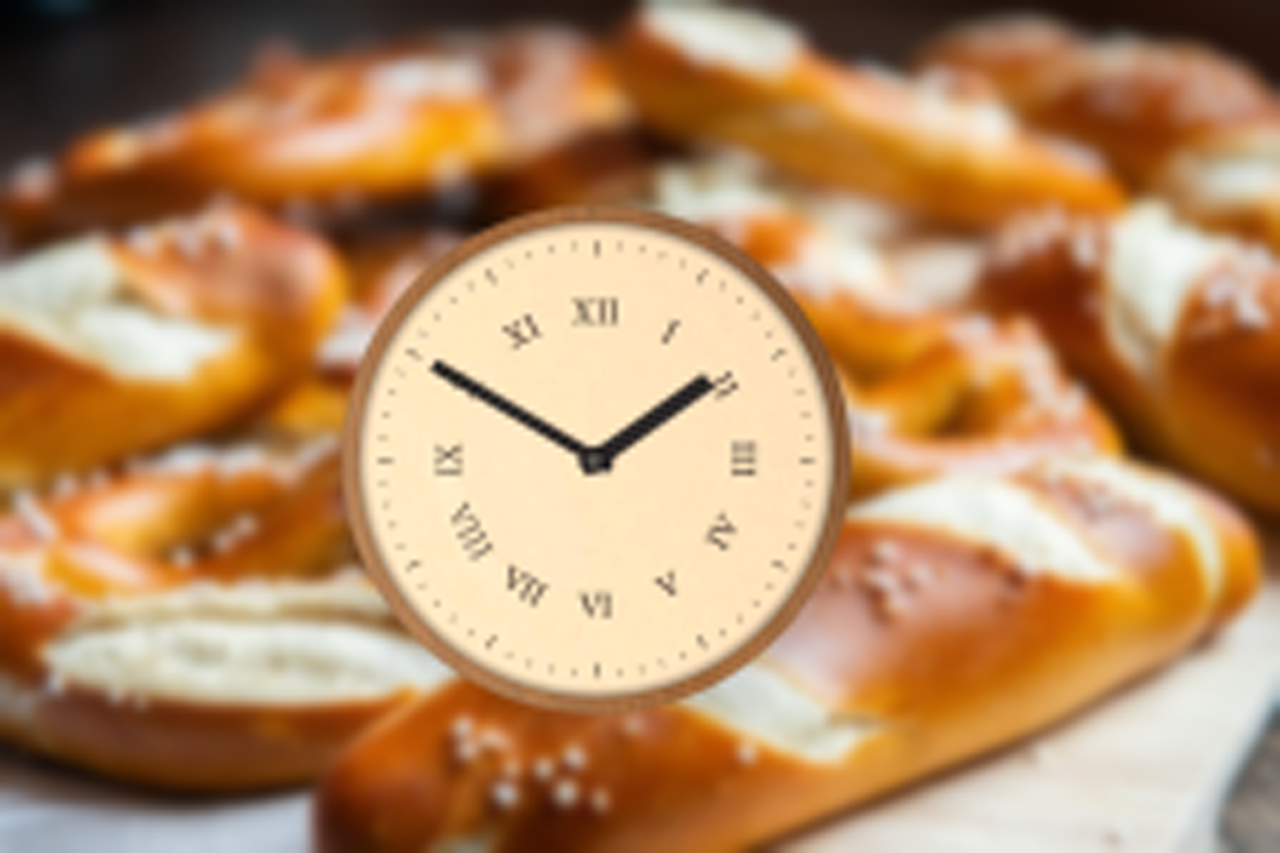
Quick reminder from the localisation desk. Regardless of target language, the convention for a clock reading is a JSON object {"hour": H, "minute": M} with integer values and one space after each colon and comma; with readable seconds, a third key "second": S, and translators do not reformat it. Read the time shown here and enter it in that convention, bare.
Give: {"hour": 1, "minute": 50}
